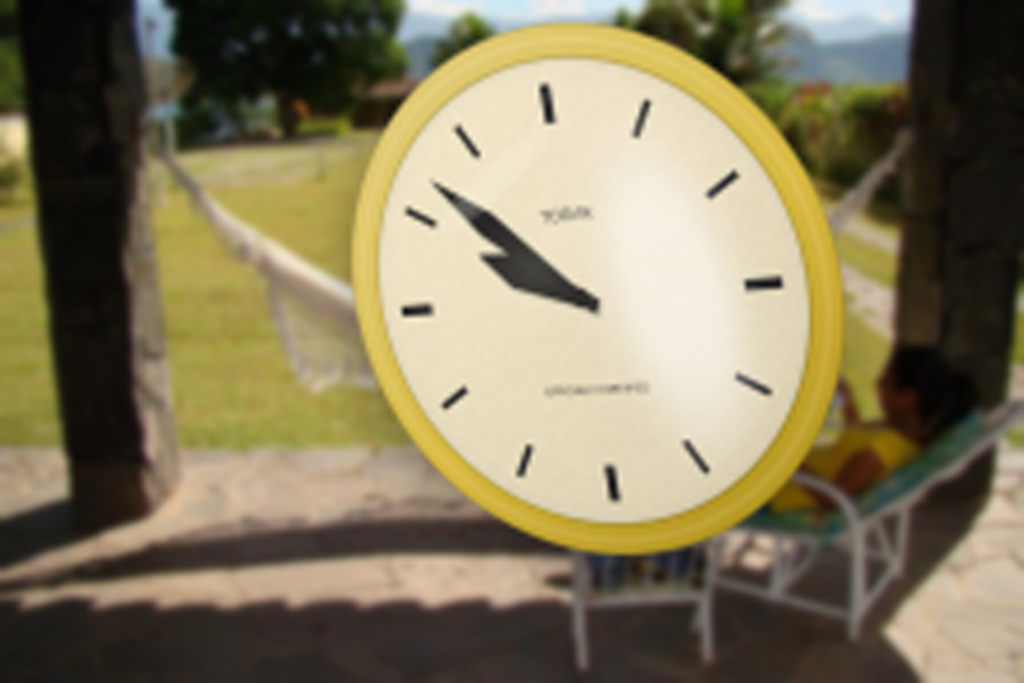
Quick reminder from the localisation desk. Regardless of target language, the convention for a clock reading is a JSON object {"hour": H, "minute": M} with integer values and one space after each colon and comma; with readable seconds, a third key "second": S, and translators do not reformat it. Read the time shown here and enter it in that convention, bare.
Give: {"hour": 9, "minute": 52}
